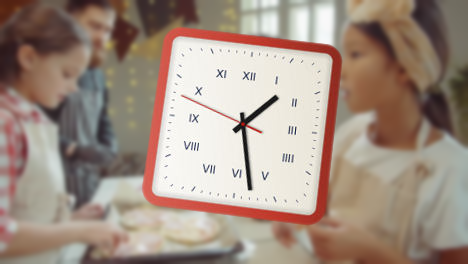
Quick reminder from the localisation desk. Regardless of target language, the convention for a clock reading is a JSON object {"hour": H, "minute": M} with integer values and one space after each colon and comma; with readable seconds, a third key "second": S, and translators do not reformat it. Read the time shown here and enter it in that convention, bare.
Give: {"hour": 1, "minute": 27, "second": 48}
